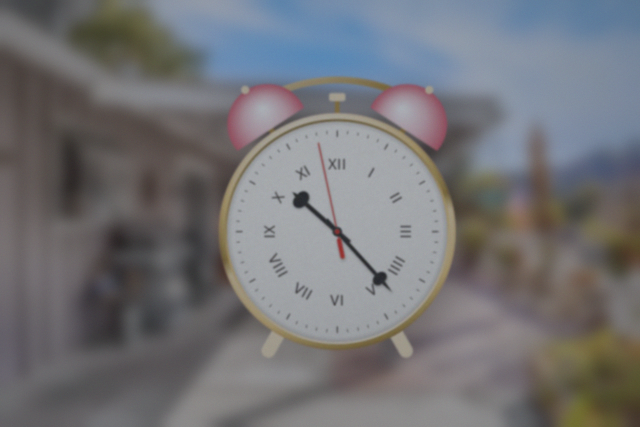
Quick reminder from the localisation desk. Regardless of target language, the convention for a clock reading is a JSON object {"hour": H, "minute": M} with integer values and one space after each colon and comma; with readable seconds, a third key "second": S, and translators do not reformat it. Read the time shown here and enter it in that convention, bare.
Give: {"hour": 10, "minute": 22, "second": 58}
